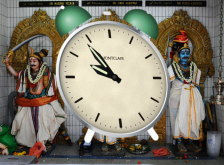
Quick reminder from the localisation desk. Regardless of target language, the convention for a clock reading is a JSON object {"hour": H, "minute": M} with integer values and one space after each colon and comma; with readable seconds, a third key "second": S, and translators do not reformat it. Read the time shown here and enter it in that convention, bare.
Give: {"hour": 9, "minute": 54}
